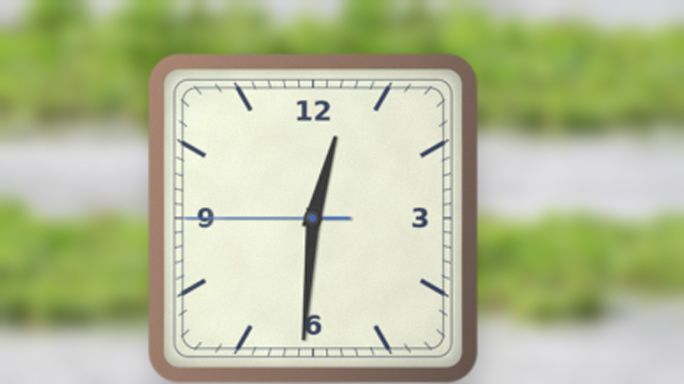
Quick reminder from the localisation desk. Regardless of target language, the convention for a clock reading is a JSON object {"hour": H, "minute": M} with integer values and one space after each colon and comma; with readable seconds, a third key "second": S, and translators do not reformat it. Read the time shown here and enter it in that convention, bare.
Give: {"hour": 12, "minute": 30, "second": 45}
